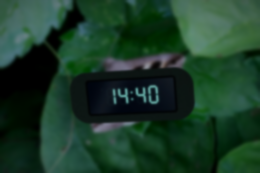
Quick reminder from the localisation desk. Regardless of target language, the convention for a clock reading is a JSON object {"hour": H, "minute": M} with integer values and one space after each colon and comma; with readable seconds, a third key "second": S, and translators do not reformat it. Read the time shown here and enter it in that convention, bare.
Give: {"hour": 14, "minute": 40}
